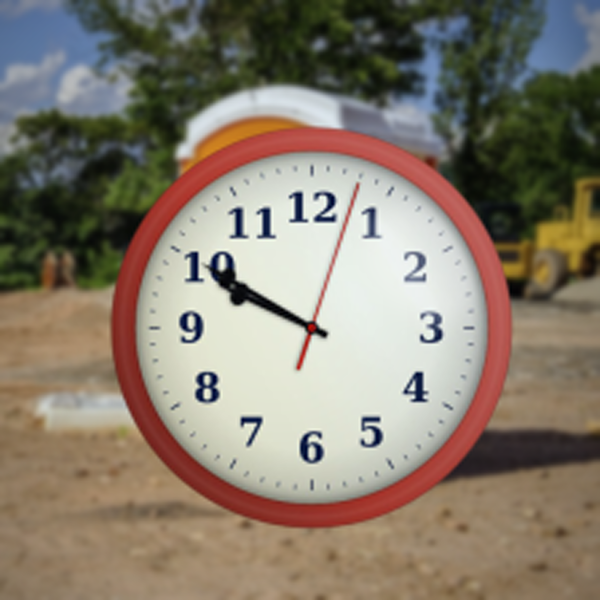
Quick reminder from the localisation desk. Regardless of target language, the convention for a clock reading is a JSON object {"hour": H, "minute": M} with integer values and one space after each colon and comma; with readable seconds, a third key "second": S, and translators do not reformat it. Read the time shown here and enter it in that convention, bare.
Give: {"hour": 9, "minute": 50, "second": 3}
